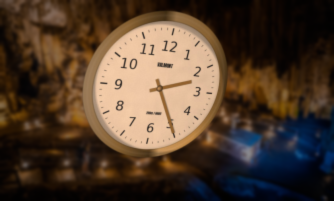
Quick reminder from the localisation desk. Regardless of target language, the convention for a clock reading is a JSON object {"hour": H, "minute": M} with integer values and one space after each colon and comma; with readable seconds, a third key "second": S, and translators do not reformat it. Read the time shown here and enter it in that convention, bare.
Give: {"hour": 2, "minute": 25}
